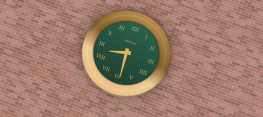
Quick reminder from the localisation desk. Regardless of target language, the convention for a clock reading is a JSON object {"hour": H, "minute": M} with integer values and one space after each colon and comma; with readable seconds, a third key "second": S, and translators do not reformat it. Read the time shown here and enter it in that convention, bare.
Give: {"hour": 8, "minute": 29}
